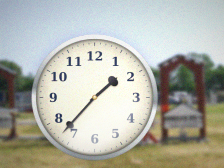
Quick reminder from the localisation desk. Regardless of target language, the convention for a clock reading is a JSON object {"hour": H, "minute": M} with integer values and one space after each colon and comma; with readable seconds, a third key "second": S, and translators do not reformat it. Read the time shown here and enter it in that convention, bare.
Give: {"hour": 1, "minute": 37}
